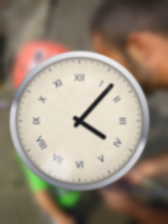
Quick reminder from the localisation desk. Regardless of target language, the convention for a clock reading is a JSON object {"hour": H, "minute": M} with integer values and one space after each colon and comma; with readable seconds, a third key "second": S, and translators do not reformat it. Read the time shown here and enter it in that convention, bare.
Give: {"hour": 4, "minute": 7}
